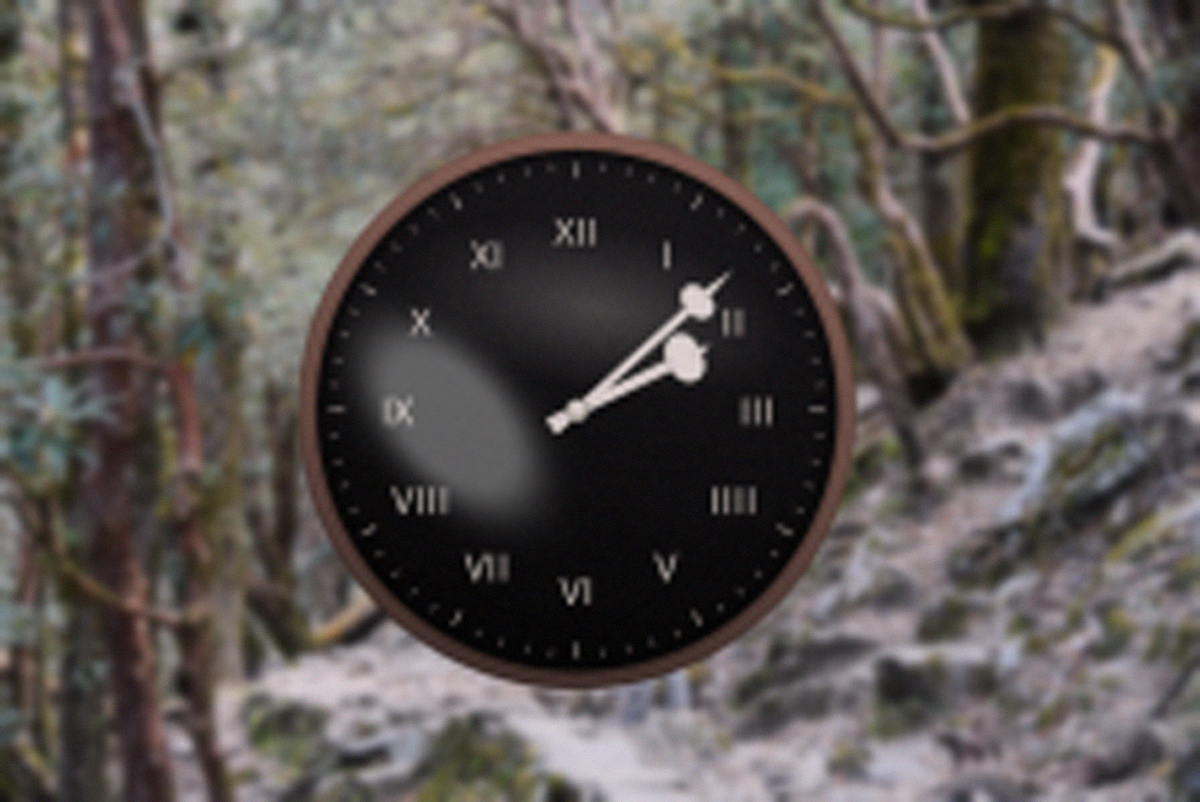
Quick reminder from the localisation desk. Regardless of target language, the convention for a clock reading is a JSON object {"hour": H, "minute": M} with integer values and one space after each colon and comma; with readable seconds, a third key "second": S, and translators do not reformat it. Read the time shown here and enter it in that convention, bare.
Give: {"hour": 2, "minute": 8}
